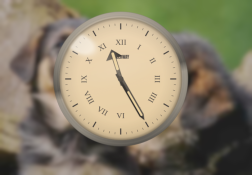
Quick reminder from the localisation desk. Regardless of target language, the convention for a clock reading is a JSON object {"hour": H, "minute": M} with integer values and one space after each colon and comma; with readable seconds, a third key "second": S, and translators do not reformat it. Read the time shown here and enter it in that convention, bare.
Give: {"hour": 11, "minute": 25}
